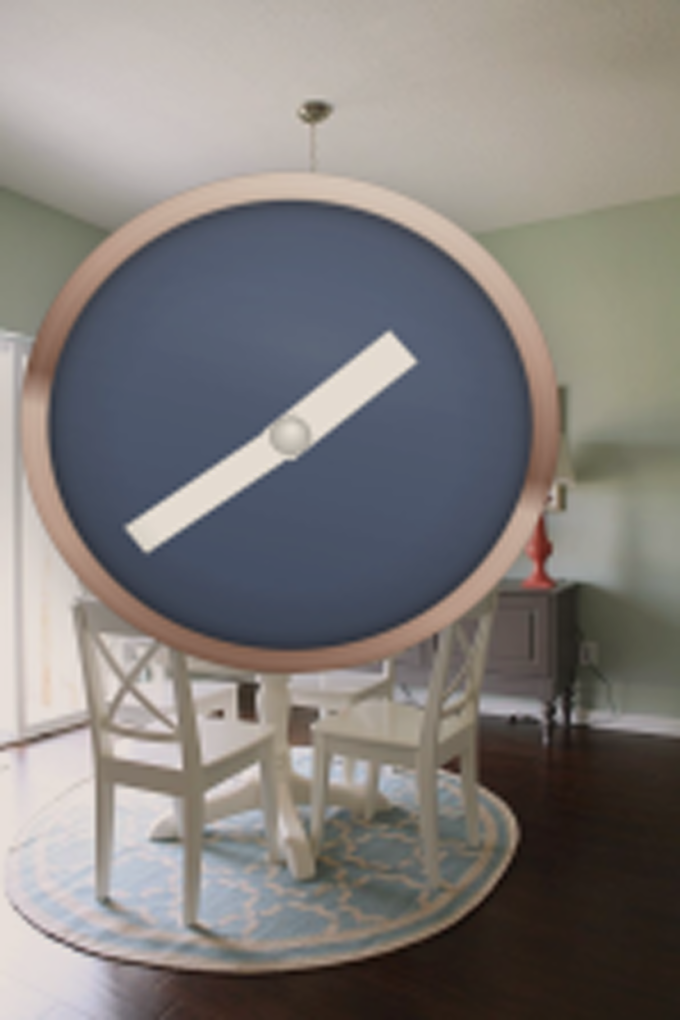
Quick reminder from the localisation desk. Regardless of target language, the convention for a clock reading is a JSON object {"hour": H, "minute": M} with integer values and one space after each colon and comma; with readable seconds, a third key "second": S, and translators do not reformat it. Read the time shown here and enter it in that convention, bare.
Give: {"hour": 1, "minute": 39}
